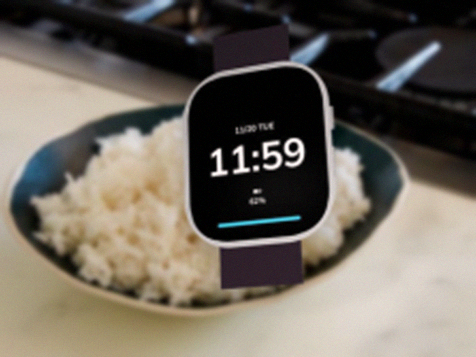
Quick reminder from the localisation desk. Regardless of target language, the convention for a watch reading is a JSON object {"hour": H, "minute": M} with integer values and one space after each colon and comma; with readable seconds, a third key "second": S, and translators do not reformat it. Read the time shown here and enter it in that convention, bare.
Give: {"hour": 11, "minute": 59}
